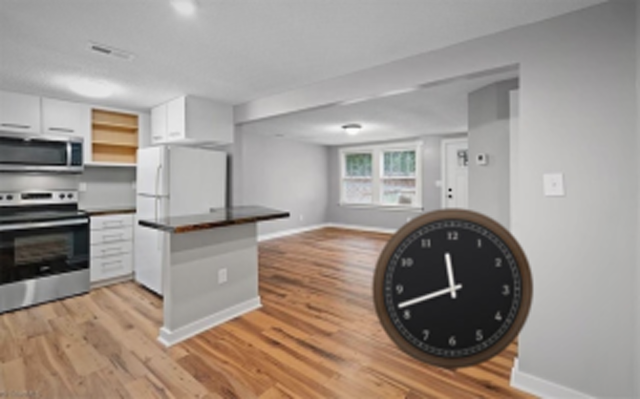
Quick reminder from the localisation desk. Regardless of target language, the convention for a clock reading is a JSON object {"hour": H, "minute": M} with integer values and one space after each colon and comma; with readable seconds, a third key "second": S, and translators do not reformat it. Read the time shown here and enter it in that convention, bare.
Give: {"hour": 11, "minute": 42}
